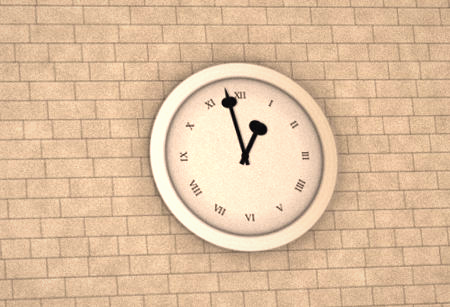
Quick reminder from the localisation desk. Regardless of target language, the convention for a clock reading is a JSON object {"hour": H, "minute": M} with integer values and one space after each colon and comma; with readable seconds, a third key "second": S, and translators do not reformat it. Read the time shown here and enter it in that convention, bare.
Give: {"hour": 12, "minute": 58}
